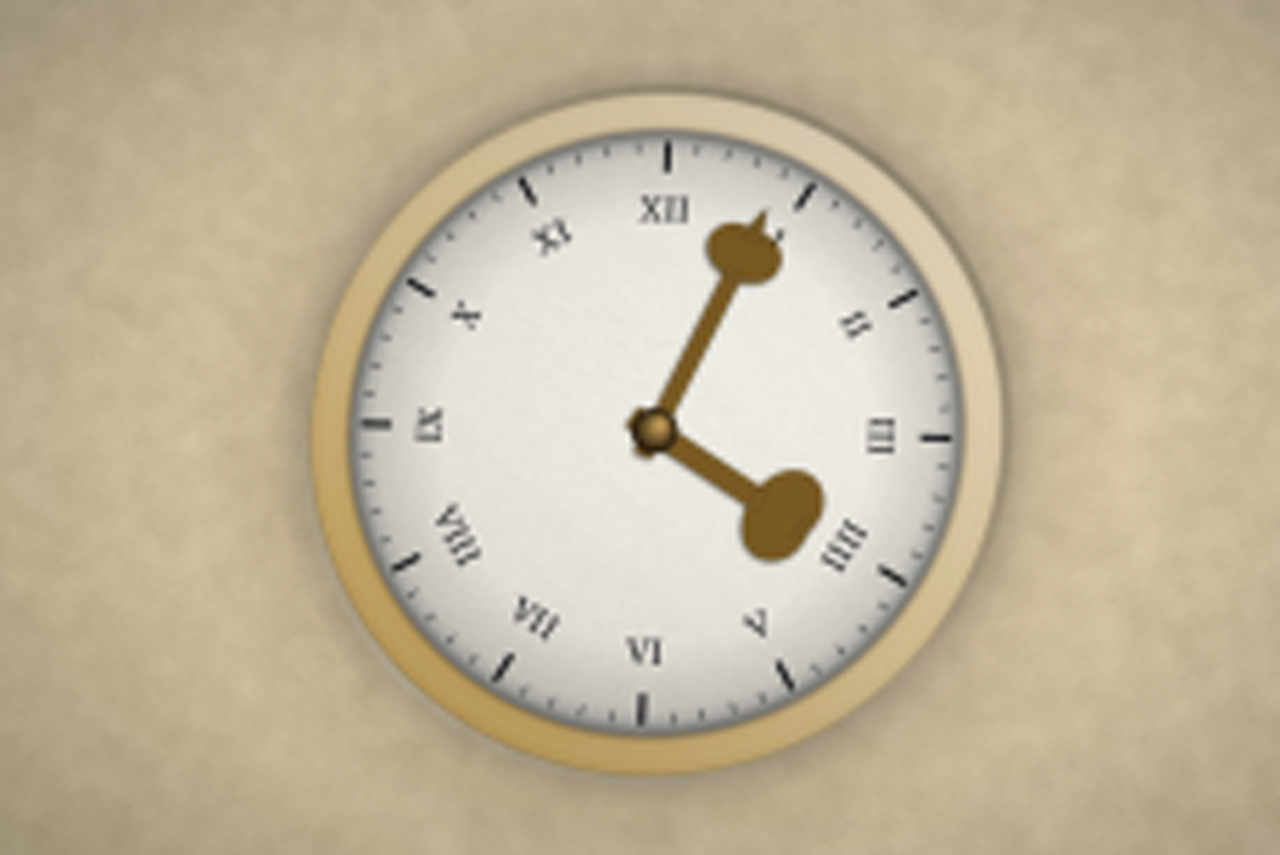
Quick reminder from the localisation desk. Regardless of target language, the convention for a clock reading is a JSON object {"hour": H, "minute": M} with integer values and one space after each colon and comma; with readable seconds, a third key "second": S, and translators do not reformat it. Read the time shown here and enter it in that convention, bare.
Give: {"hour": 4, "minute": 4}
